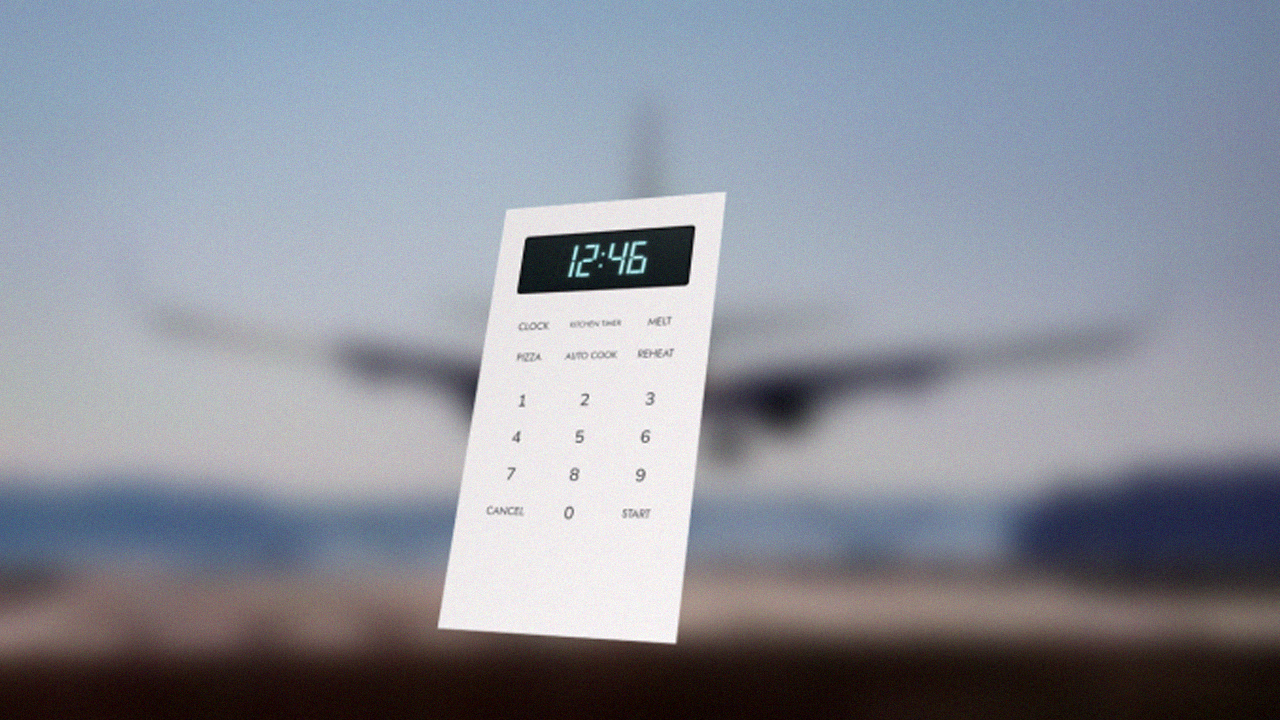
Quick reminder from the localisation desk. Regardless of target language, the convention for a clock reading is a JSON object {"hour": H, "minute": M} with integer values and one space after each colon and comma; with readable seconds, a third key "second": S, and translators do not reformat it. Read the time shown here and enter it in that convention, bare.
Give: {"hour": 12, "minute": 46}
